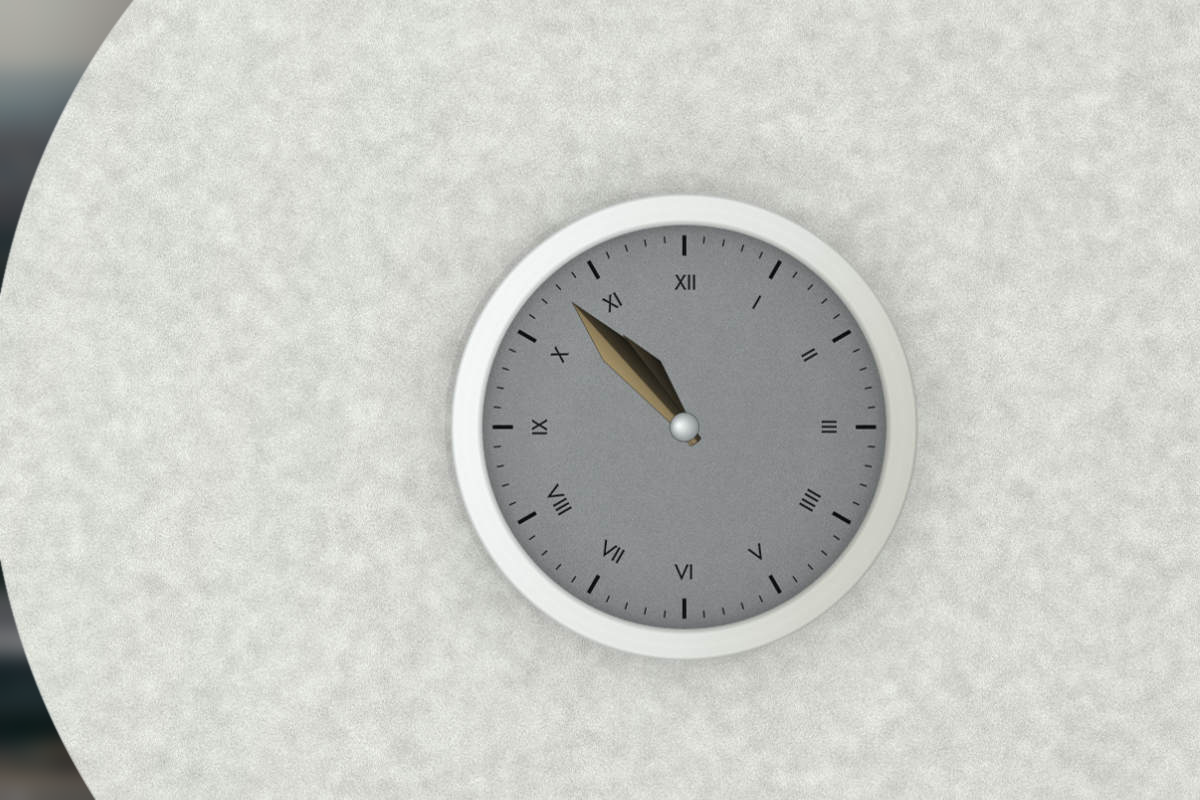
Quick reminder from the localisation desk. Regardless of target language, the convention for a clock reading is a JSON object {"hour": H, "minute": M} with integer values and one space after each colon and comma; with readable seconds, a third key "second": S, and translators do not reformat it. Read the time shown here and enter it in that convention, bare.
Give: {"hour": 10, "minute": 53}
